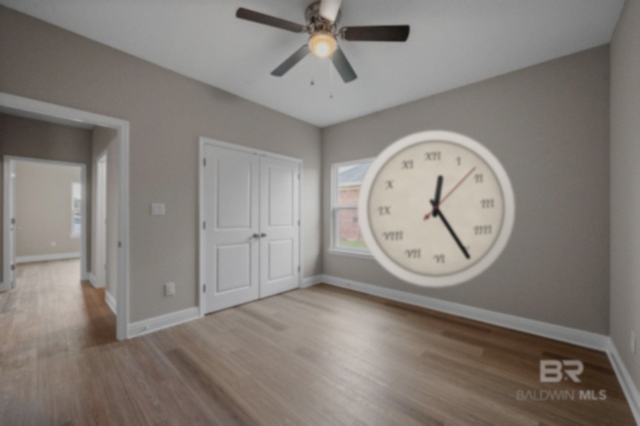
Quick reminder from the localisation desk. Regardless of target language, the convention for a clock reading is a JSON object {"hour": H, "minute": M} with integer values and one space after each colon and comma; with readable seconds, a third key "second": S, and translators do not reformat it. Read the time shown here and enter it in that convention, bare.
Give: {"hour": 12, "minute": 25, "second": 8}
